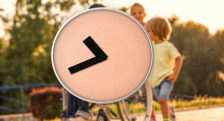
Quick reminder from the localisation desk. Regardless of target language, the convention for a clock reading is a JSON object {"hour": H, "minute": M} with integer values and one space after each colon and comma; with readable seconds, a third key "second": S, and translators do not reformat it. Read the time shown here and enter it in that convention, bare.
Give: {"hour": 10, "minute": 41}
